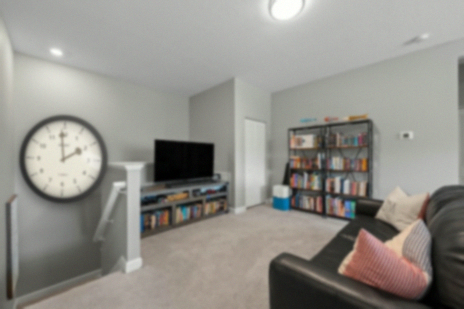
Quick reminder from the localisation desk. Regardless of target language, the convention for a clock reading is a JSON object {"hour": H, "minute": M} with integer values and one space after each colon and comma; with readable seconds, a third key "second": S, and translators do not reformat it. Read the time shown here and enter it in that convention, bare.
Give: {"hour": 1, "minute": 59}
